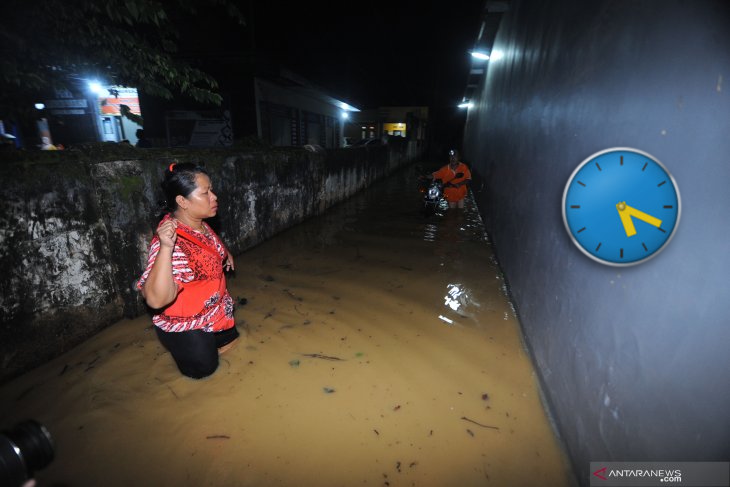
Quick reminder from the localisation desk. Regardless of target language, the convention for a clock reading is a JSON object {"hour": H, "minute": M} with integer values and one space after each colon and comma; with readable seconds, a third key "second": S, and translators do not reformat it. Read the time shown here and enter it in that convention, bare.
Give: {"hour": 5, "minute": 19}
